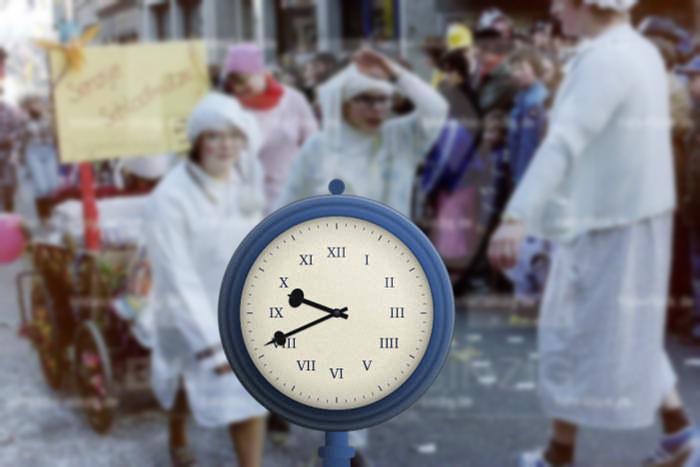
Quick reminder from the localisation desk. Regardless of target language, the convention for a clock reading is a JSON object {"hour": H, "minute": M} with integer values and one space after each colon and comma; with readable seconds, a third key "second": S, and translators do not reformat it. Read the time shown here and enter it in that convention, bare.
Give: {"hour": 9, "minute": 41}
